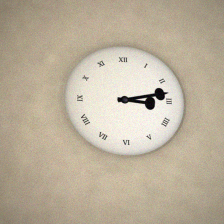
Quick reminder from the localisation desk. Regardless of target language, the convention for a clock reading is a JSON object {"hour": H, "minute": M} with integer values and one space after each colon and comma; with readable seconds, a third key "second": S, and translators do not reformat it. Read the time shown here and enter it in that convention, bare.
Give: {"hour": 3, "minute": 13}
